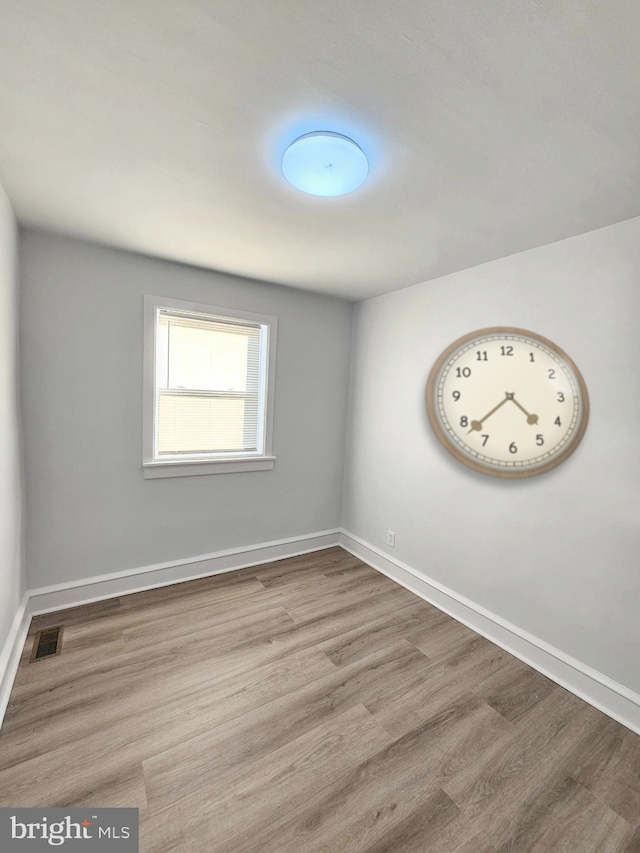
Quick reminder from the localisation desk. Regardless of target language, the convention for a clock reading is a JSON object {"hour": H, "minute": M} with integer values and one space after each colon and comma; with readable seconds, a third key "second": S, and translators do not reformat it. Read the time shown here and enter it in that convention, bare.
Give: {"hour": 4, "minute": 38}
